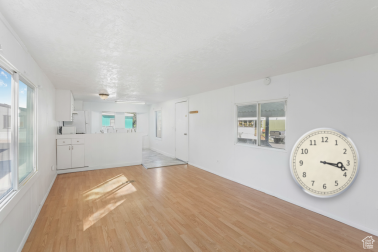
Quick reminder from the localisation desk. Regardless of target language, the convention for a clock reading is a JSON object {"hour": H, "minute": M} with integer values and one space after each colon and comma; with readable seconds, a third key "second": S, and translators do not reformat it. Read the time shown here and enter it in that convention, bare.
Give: {"hour": 3, "minute": 18}
